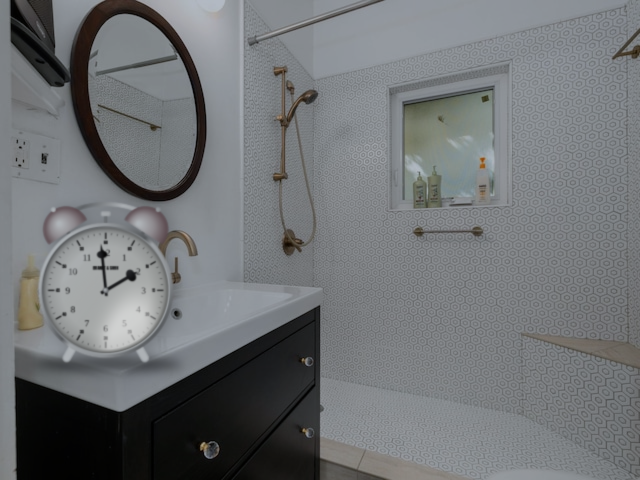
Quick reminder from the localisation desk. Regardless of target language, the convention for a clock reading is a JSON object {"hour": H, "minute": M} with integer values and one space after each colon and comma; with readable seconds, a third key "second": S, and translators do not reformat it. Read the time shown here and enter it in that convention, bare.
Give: {"hour": 1, "minute": 59}
